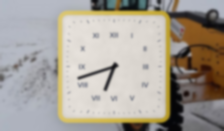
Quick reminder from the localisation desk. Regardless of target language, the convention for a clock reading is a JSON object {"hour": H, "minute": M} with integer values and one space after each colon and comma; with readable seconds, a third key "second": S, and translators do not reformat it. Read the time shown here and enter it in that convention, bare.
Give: {"hour": 6, "minute": 42}
